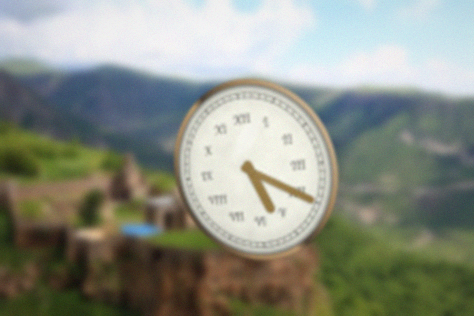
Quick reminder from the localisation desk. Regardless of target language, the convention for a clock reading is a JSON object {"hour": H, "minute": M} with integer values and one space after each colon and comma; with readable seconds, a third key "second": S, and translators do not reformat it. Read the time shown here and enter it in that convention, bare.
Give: {"hour": 5, "minute": 20}
